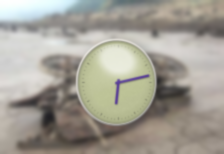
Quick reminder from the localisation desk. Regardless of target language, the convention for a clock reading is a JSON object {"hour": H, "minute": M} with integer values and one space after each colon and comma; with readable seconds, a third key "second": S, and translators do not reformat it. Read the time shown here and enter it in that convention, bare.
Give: {"hour": 6, "minute": 13}
